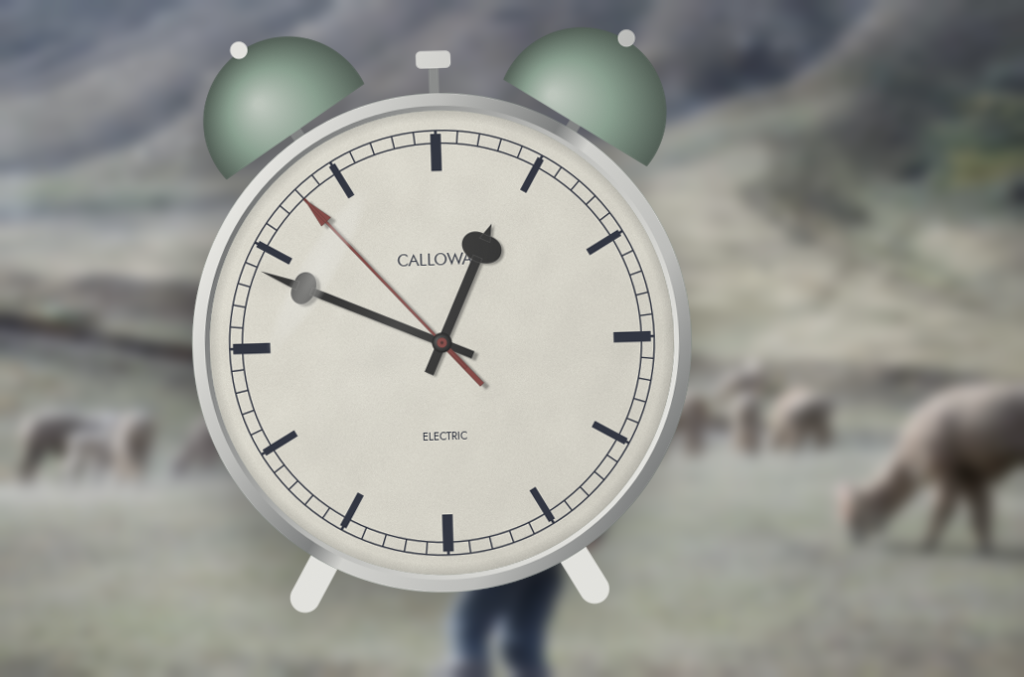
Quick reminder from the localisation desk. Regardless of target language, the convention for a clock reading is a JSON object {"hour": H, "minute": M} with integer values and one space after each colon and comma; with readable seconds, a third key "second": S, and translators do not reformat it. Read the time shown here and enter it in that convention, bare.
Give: {"hour": 12, "minute": 48, "second": 53}
